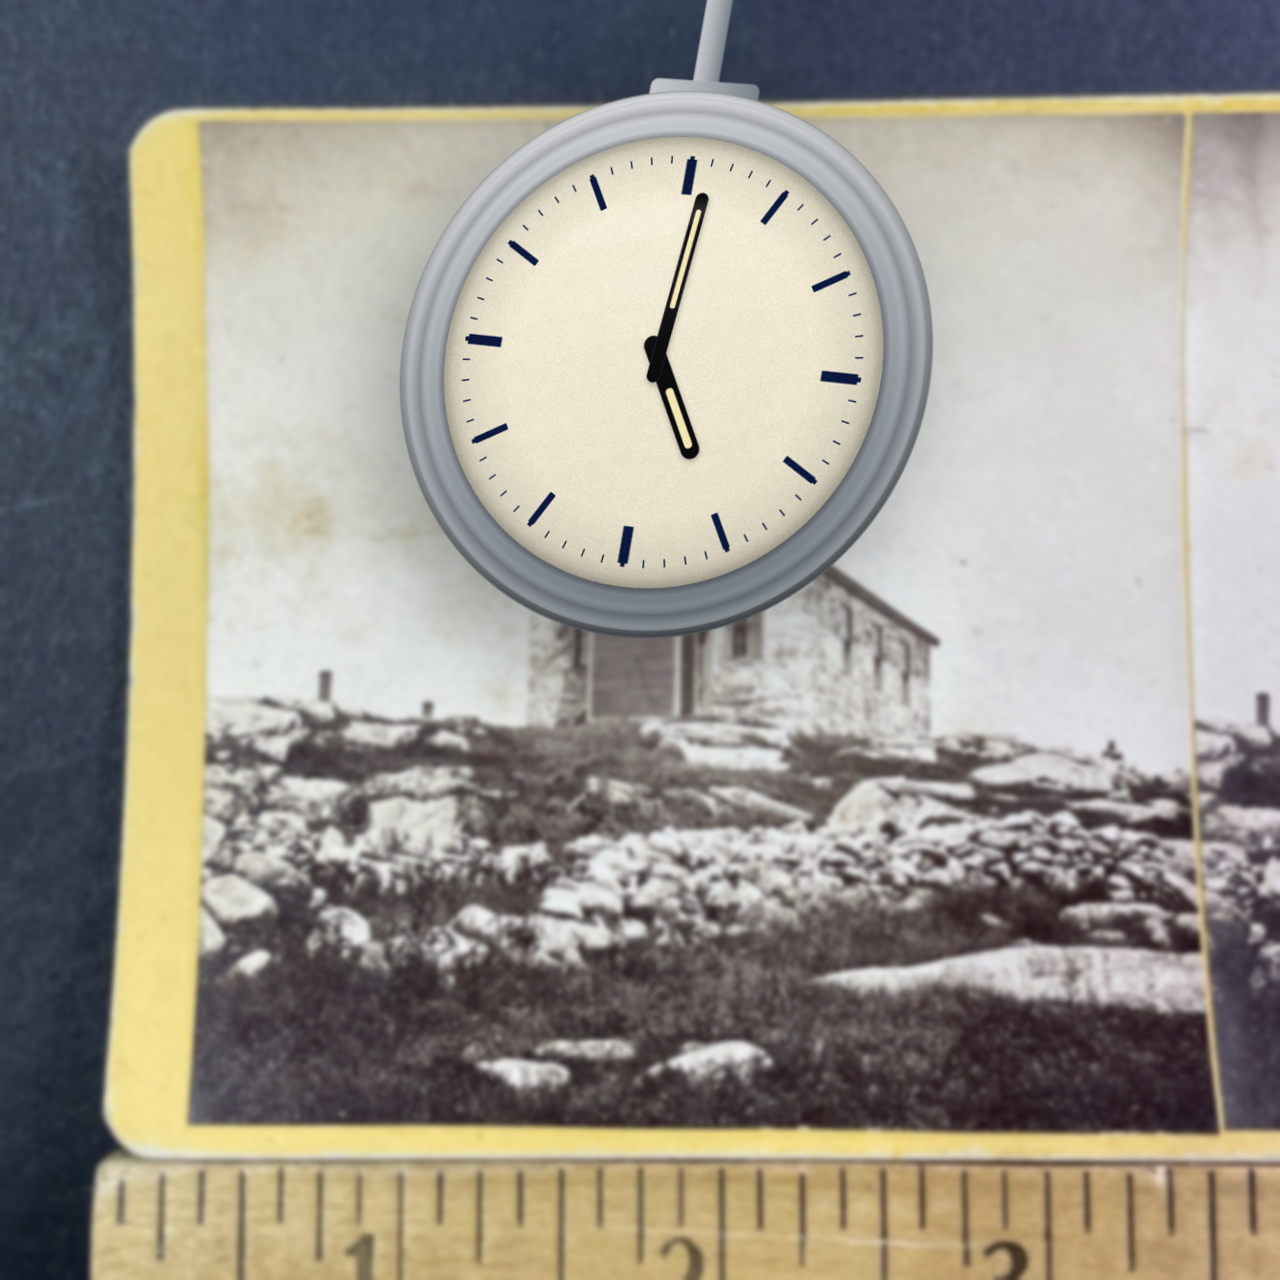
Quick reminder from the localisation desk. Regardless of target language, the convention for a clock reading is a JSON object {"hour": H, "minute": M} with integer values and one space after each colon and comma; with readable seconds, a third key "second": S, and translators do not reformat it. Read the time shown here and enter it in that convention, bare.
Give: {"hour": 5, "minute": 1}
